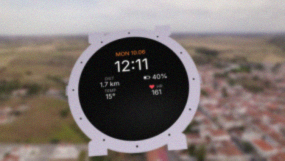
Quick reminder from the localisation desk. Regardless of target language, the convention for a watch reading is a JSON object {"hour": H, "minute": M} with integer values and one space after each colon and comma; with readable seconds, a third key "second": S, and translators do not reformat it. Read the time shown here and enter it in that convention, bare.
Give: {"hour": 12, "minute": 11}
